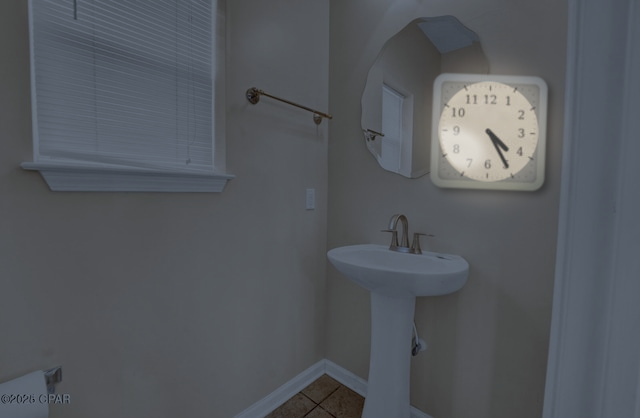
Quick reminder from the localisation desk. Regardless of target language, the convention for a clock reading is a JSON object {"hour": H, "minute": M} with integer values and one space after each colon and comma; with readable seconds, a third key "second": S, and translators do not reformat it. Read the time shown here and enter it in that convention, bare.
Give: {"hour": 4, "minute": 25}
